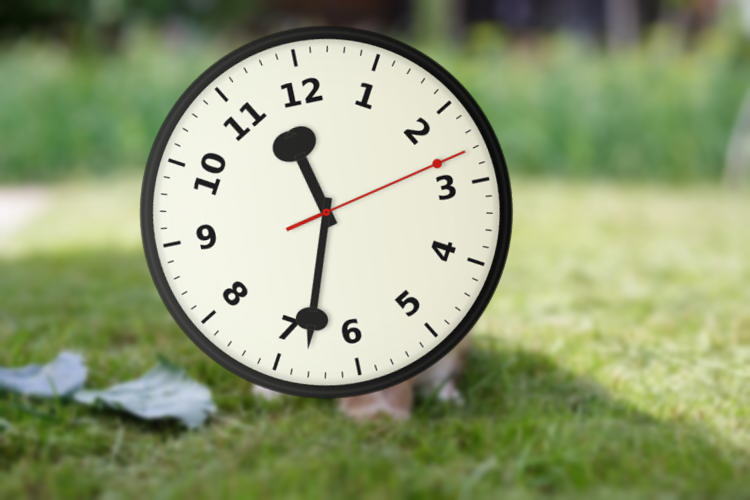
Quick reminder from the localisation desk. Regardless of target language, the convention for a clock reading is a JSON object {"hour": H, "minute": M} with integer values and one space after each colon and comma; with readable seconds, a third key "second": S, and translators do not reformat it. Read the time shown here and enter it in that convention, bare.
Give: {"hour": 11, "minute": 33, "second": 13}
